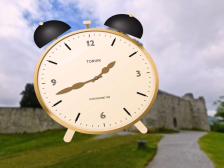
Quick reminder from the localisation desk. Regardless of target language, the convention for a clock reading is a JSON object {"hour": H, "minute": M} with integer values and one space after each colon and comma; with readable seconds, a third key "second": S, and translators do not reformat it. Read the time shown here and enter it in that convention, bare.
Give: {"hour": 1, "minute": 42}
